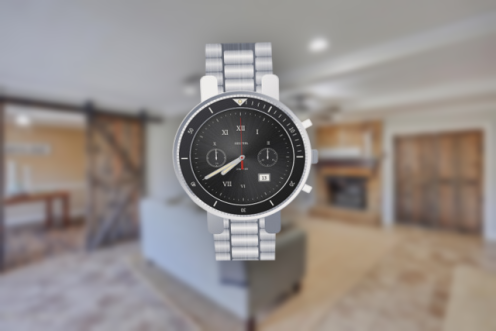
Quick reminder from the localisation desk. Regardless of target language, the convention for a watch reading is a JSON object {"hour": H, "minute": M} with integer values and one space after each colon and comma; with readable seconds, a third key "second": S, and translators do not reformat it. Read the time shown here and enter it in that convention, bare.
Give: {"hour": 7, "minute": 40}
